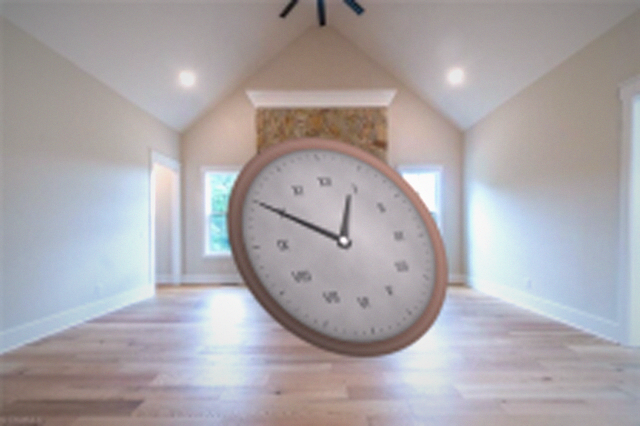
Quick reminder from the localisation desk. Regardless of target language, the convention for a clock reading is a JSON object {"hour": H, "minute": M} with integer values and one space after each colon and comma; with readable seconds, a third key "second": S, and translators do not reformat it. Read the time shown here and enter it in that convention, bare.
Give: {"hour": 12, "minute": 50}
